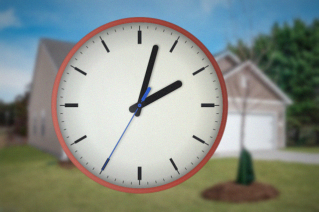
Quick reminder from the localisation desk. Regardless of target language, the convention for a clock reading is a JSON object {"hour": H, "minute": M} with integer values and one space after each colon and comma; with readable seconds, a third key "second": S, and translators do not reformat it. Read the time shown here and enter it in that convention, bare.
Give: {"hour": 2, "minute": 2, "second": 35}
